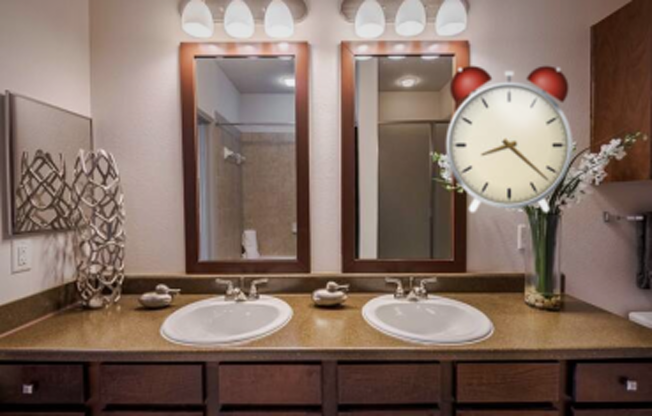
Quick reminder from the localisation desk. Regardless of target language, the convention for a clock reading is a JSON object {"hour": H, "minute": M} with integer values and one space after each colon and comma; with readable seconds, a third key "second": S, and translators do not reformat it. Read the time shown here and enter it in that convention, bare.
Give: {"hour": 8, "minute": 22}
